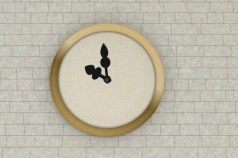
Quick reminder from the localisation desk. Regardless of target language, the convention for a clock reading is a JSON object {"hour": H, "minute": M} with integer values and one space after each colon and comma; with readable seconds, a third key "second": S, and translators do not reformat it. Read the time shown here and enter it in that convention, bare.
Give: {"hour": 9, "minute": 59}
